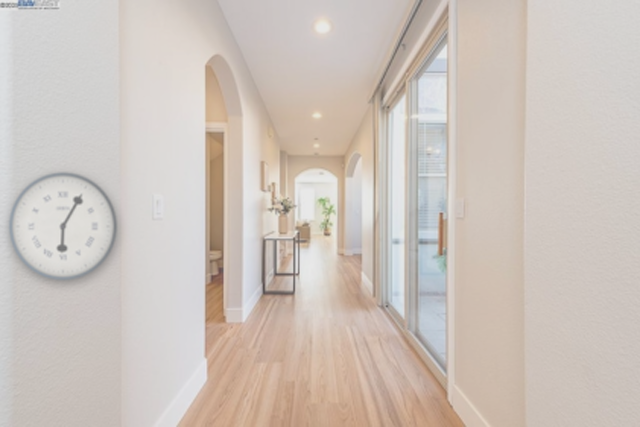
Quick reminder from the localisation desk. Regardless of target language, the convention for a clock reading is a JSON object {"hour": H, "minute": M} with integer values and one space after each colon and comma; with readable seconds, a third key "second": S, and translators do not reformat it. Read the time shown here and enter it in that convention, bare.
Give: {"hour": 6, "minute": 5}
